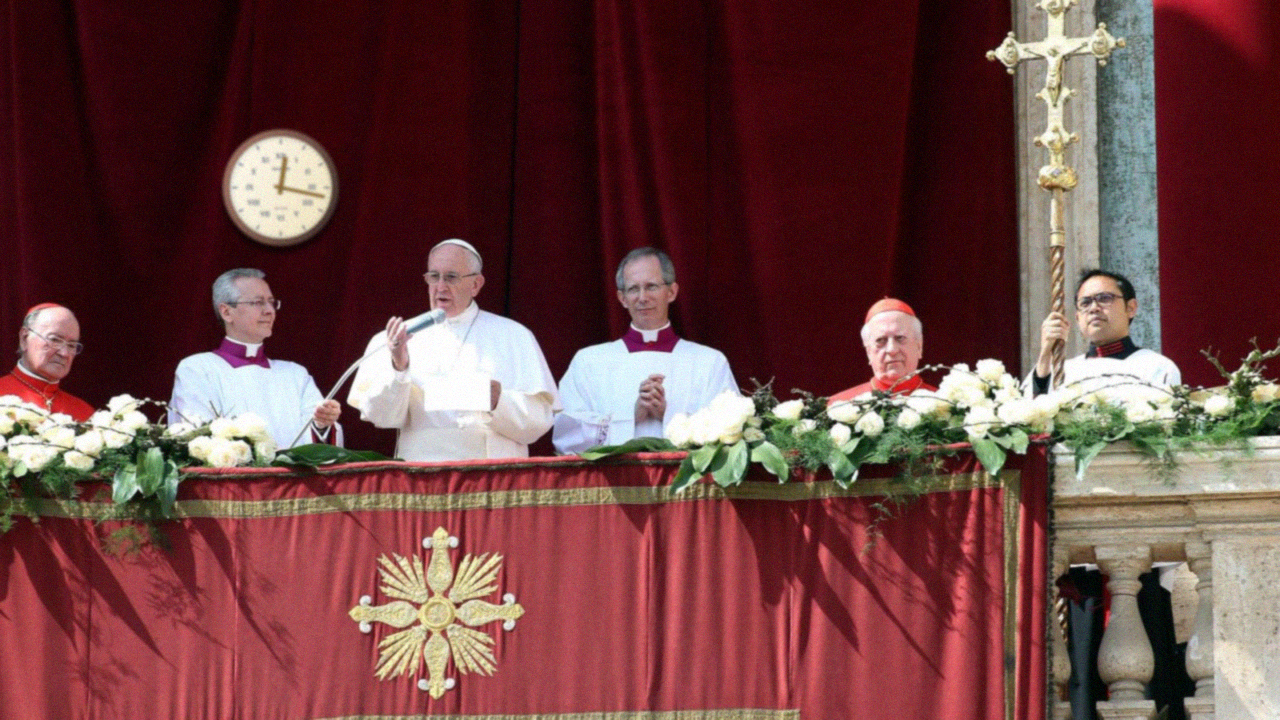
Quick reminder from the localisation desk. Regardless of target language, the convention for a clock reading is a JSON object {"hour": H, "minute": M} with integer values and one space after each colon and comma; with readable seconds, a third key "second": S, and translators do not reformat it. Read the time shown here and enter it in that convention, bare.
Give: {"hour": 12, "minute": 17}
